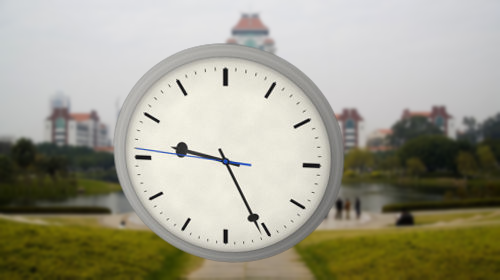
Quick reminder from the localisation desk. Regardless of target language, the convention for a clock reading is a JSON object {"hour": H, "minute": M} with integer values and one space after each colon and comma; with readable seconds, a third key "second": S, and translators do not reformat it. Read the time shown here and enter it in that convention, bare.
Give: {"hour": 9, "minute": 25, "second": 46}
